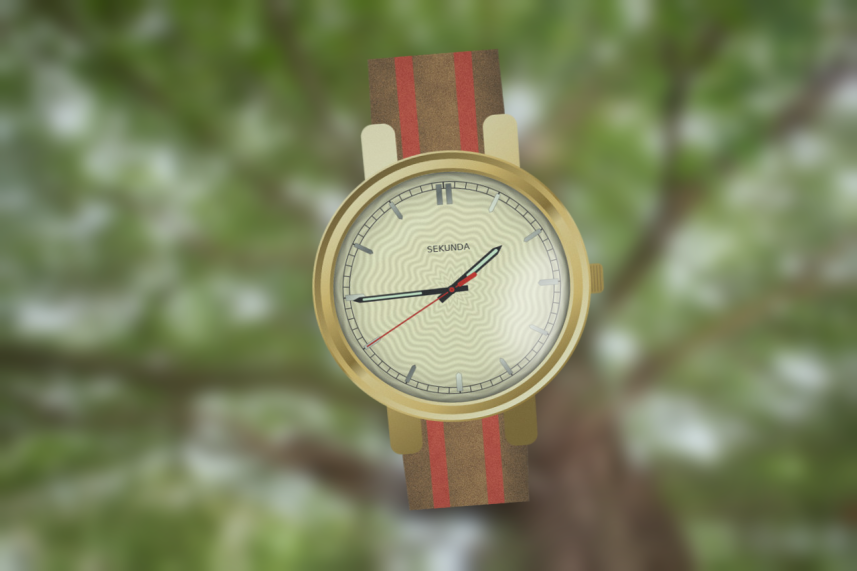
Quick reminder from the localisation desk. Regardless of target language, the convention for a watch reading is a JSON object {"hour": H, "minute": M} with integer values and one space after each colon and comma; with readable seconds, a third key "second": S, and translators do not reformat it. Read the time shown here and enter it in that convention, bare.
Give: {"hour": 1, "minute": 44, "second": 40}
